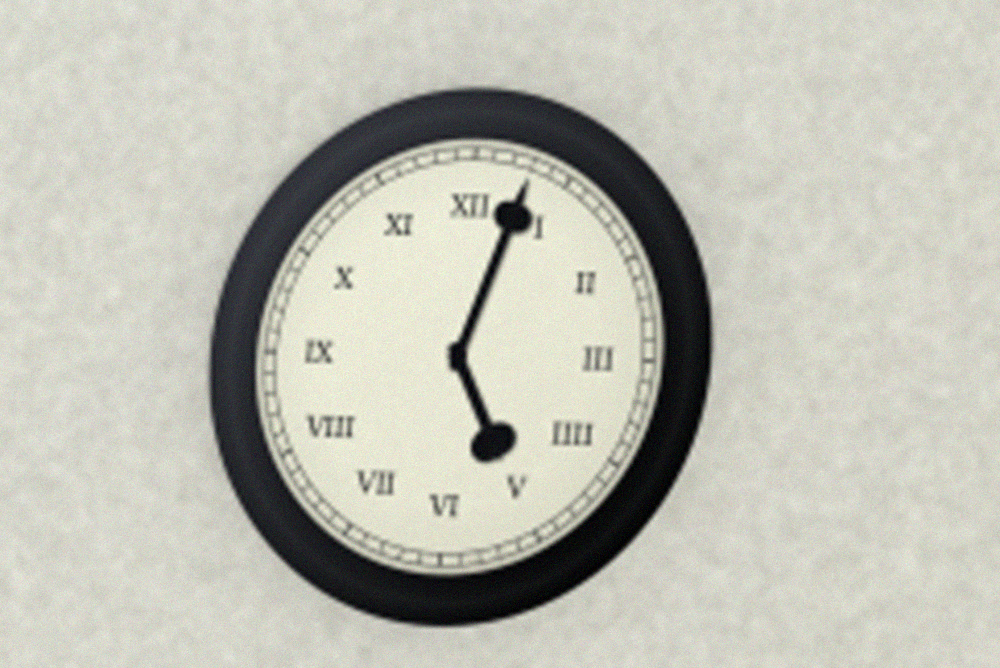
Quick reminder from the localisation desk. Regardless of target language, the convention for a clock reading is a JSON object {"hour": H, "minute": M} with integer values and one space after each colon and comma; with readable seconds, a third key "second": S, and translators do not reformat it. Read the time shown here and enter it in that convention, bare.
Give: {"hour": 5, "minute": 3}
